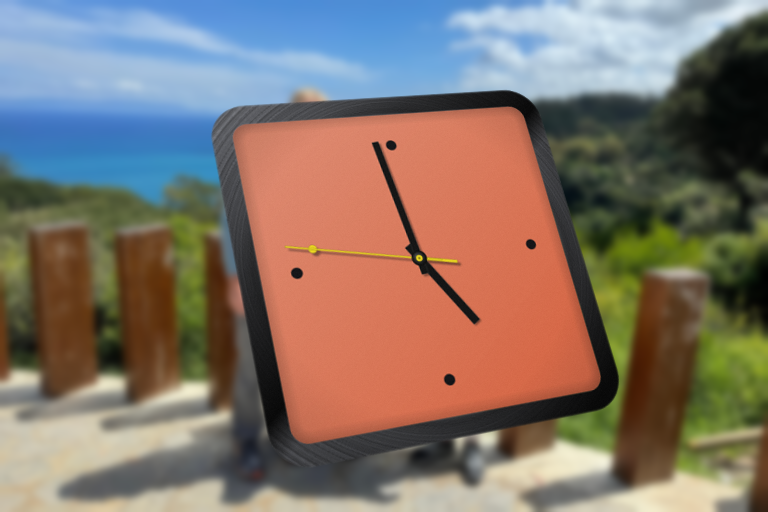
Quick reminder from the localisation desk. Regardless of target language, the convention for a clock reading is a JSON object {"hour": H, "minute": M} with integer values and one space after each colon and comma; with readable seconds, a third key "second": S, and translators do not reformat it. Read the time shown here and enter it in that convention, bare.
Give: {"hour": 4, "minute": 58, "second": 47}
